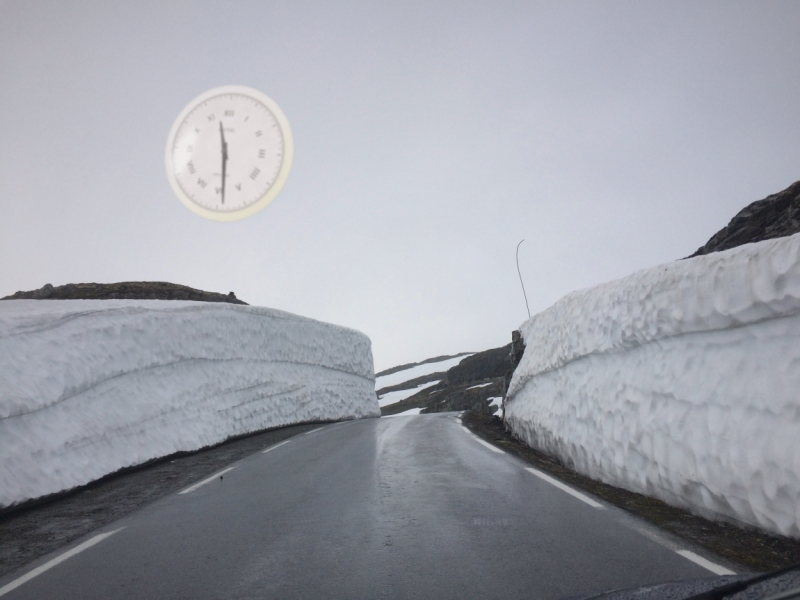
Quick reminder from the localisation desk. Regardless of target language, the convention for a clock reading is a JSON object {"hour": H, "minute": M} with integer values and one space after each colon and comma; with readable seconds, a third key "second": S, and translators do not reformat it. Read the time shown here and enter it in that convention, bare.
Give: {"hour": 11, "minute": 29}
